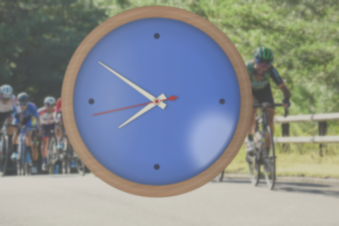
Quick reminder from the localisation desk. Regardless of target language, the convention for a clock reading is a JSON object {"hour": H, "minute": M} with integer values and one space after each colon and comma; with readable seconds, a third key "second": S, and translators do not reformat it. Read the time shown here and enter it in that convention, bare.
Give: {"hour": 7, "minute": 50, "second": 43}
